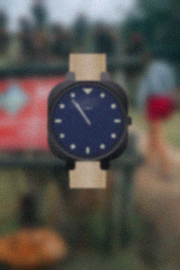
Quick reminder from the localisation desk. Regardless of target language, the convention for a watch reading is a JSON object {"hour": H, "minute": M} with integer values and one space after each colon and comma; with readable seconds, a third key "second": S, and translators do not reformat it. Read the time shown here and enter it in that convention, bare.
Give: {"hour": 10, "minute": 54}
